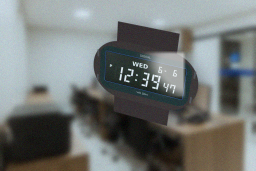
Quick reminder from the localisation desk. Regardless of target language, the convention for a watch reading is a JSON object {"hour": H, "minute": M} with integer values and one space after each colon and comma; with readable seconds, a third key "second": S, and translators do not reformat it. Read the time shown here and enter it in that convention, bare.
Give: {"hour": 12, "minute": 39, "second": 47}
